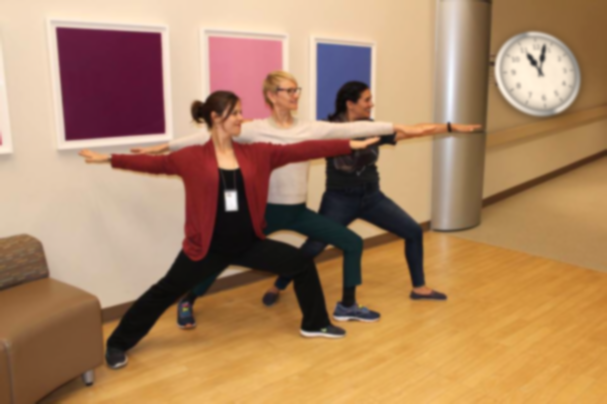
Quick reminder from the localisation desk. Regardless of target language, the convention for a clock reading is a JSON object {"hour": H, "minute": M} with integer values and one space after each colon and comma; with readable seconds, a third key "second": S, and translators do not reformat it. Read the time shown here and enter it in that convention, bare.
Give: {"hour": 11, "minute": 3}
